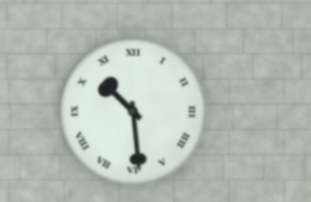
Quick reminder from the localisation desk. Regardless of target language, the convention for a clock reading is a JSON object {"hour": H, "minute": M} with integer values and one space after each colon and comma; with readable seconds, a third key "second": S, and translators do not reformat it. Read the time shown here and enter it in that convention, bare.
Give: {"hour": 10, "minute": 29}
